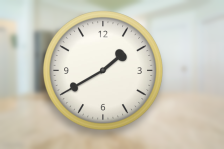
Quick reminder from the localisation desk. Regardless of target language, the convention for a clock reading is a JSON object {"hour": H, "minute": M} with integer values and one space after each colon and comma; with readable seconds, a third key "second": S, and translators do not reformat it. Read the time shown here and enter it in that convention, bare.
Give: {"hour": 1, "minute": 40}
